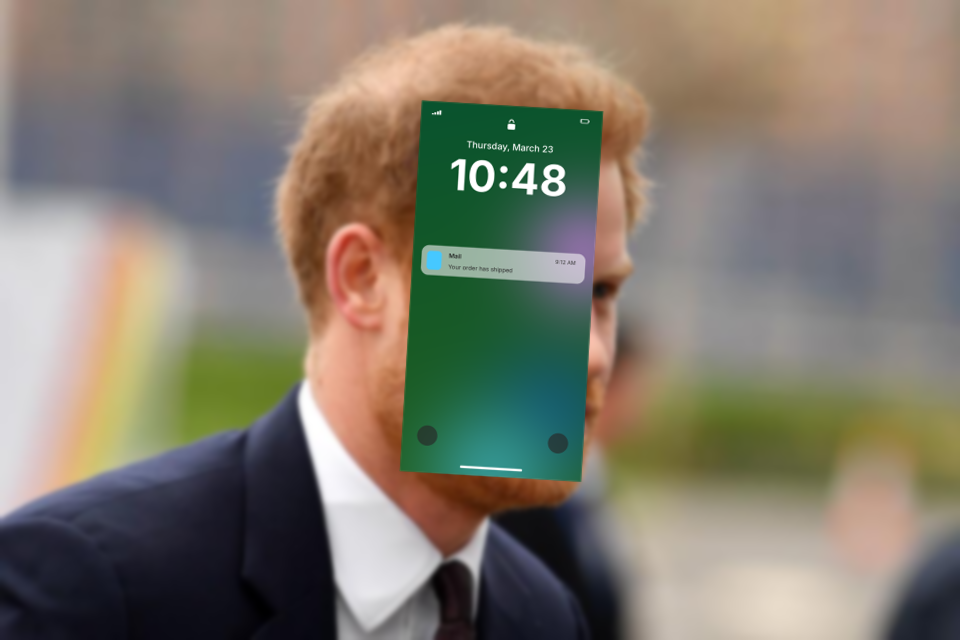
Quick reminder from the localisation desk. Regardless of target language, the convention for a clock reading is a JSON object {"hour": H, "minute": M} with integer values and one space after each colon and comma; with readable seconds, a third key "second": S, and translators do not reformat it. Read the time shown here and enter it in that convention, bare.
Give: {"hour": 10, "minute": 48}
